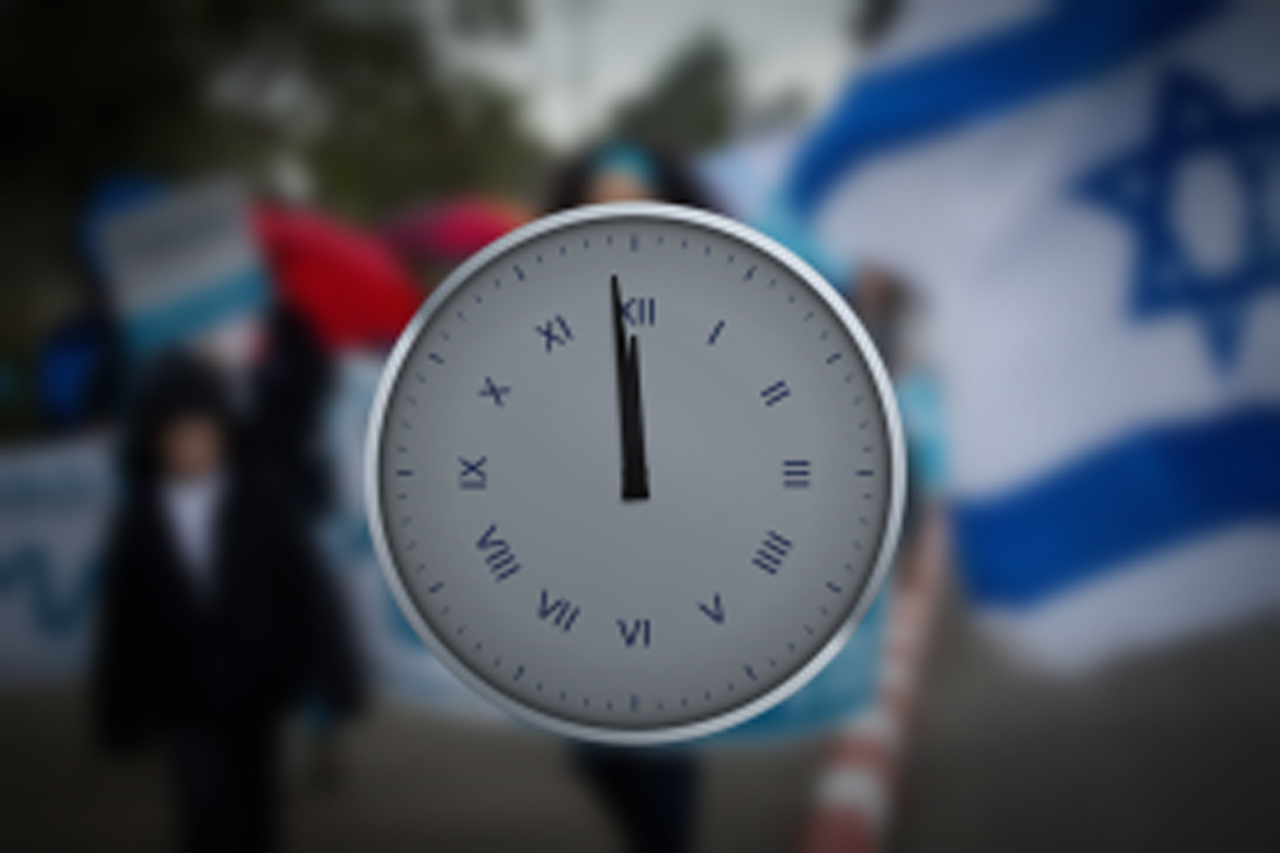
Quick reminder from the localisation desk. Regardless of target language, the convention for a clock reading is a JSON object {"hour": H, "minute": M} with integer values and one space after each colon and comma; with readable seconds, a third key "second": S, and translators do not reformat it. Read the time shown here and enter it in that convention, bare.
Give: {"hour": 11, "minute": 59}
